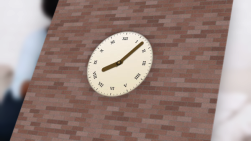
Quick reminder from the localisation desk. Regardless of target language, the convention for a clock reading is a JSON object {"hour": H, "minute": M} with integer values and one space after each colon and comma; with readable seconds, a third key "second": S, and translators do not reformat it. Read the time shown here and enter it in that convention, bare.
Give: {"hour": 8, "minute": 7}
